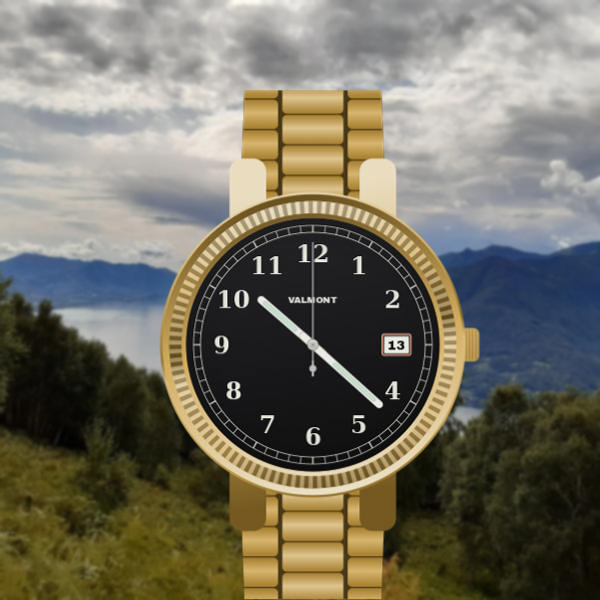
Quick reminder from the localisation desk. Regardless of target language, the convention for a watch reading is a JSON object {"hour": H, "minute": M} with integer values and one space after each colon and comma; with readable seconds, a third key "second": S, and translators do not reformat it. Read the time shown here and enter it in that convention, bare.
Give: {"hour": 10, "minute": 22, "second": 0}
